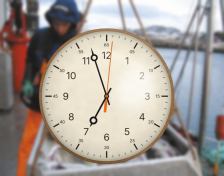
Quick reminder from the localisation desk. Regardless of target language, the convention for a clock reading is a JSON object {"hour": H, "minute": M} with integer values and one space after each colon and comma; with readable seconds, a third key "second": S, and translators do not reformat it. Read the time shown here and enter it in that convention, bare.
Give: {"hour": 6, "minute": 57, "second": 1}
